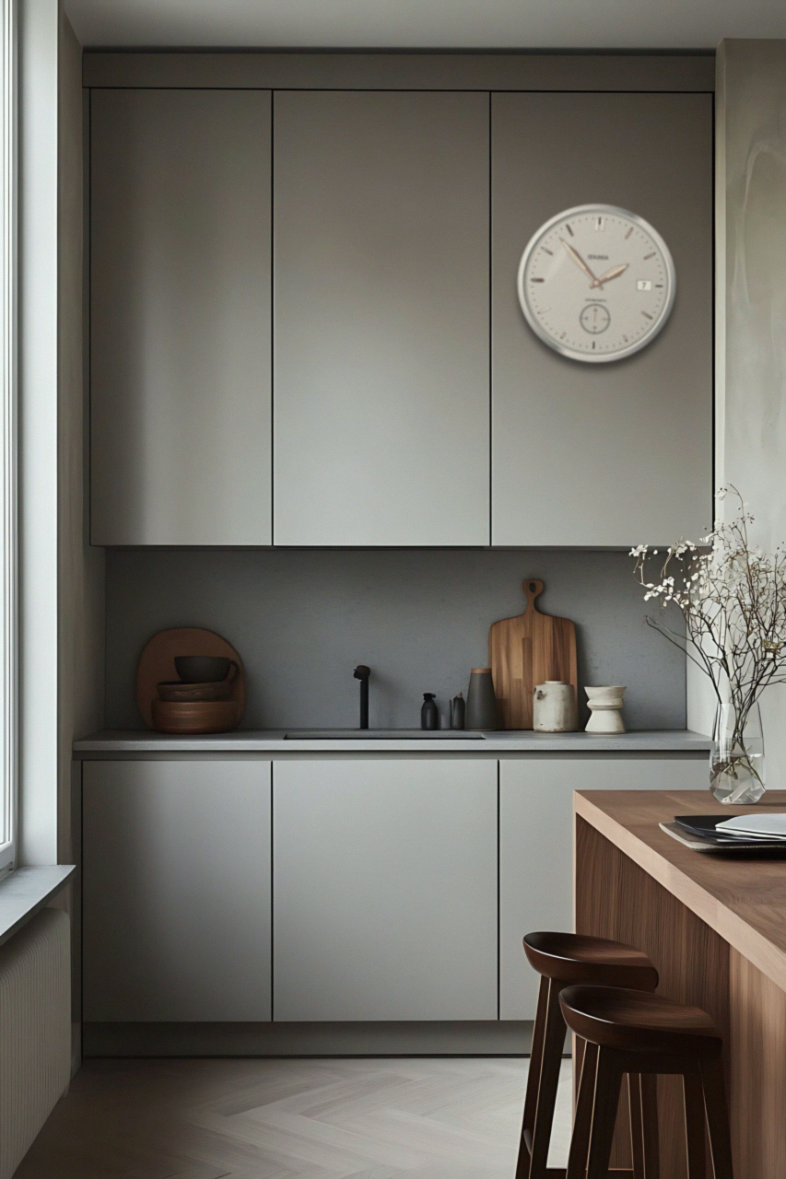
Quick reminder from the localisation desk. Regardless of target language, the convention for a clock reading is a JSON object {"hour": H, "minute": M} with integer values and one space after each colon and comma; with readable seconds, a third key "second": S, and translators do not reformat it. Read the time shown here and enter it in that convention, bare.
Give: {"hour": 1, "minute": 53}
